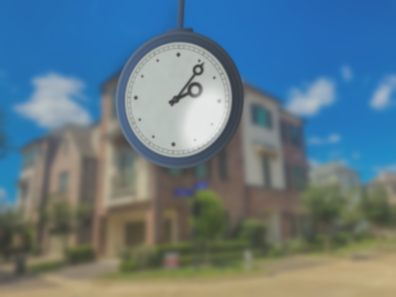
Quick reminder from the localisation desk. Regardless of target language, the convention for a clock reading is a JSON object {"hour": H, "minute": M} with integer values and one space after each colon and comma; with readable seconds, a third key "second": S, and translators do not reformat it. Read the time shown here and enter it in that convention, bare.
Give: {"hour": 2, "minute": 6}
